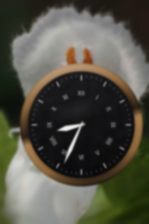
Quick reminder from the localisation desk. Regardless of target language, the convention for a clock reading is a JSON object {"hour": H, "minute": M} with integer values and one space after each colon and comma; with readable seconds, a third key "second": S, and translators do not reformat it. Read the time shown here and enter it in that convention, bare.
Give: {"hour": 8, "minute": 34}
